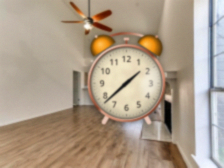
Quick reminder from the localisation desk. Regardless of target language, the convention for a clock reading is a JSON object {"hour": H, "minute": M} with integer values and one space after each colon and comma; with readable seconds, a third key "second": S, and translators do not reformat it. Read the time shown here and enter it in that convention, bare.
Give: {"hour": 1, "minute": 38}
